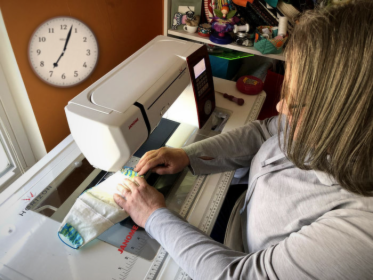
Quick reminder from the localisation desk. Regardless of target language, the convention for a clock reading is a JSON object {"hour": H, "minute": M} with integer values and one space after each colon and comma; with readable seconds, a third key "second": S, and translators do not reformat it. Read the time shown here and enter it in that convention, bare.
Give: {"hour": 7, "minute": 3}
